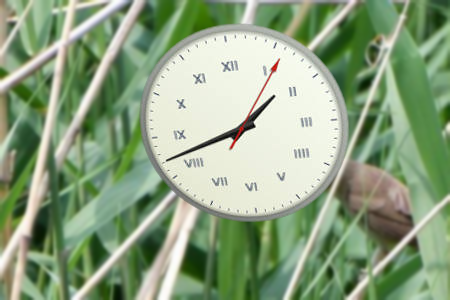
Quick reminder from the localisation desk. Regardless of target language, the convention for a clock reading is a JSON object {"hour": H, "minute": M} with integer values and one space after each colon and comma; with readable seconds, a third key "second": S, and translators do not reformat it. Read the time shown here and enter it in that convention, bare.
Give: {"hour": 1, "minute": 42, "second": 6}
